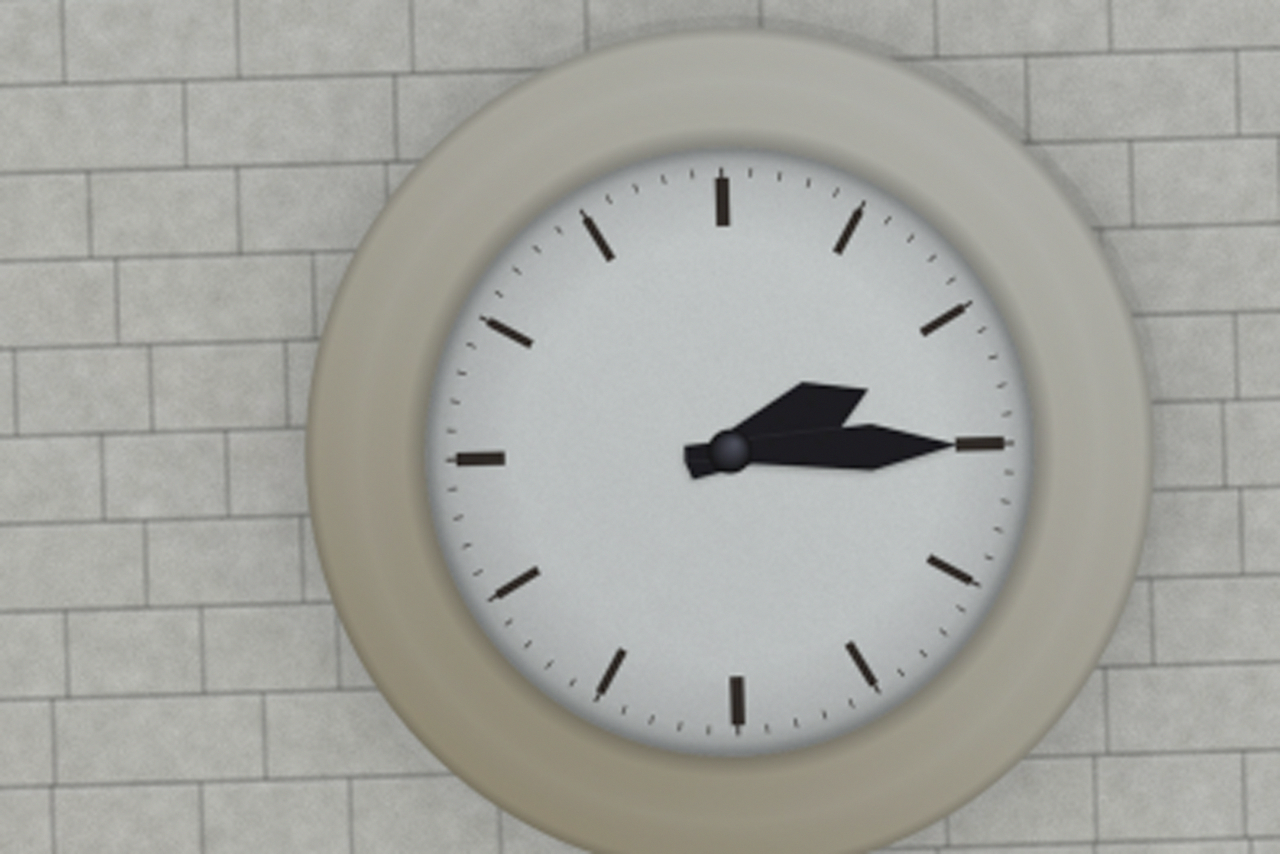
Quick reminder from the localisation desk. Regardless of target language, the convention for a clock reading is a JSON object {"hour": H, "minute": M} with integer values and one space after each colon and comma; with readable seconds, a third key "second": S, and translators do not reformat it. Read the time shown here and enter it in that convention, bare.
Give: {"hour": 2, "minute": 15}
